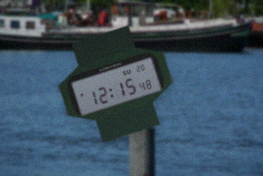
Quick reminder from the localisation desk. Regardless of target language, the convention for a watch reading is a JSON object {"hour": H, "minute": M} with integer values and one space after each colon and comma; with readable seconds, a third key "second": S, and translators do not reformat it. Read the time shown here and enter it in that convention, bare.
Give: {"hour": 12, "minute": 15, "second": 48}
